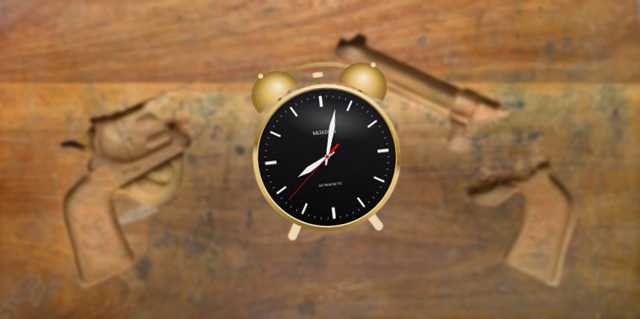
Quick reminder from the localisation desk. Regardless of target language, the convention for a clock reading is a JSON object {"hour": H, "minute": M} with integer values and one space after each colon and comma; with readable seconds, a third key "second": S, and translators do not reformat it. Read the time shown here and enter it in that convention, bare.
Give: {"hour": 8, "minute": 2, "second": 38}
